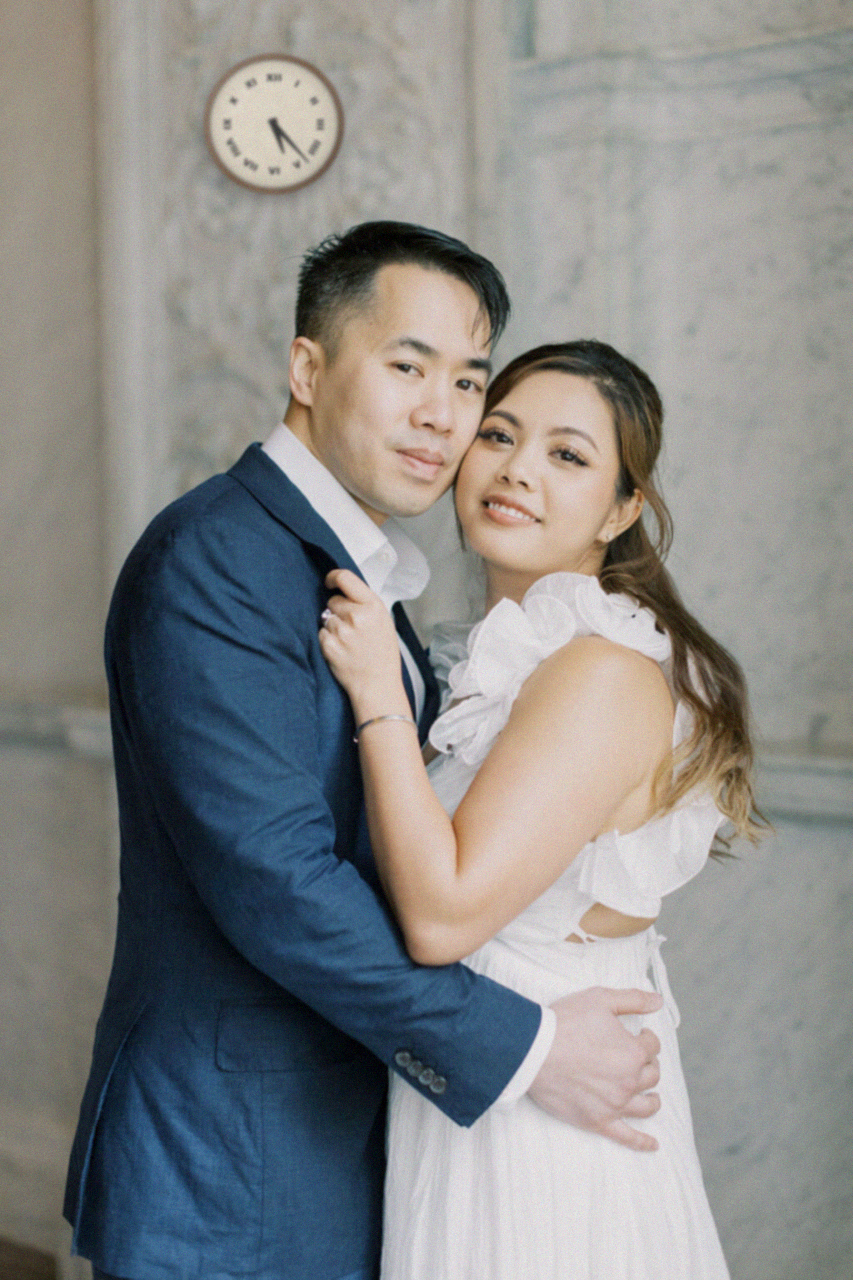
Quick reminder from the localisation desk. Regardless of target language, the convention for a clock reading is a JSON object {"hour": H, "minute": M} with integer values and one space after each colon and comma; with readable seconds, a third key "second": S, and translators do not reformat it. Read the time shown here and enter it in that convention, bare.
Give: {"hour": 5, "minute": 23}
